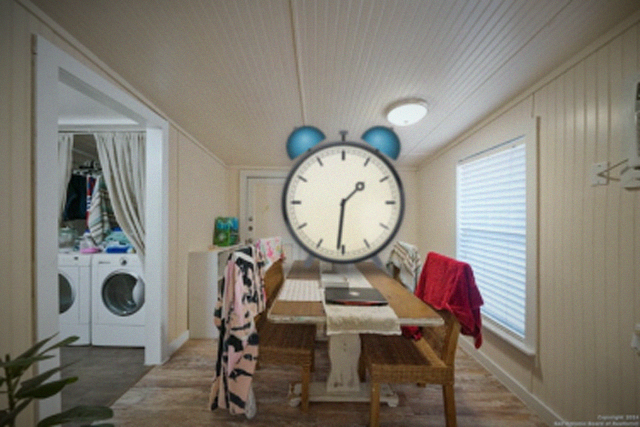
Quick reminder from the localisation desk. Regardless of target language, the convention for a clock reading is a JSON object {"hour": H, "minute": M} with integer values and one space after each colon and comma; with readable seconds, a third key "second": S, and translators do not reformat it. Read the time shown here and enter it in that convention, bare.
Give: {"hour": 1, "minute": 31}
